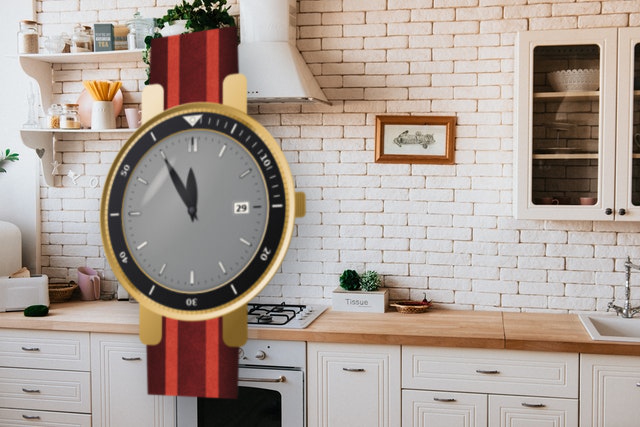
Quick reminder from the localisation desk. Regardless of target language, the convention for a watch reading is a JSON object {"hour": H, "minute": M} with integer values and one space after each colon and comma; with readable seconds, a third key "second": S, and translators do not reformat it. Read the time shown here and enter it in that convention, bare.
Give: {"hour": 11, "minute": 55}
